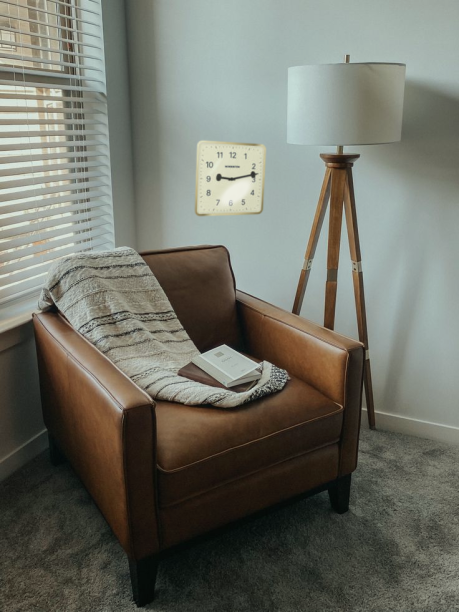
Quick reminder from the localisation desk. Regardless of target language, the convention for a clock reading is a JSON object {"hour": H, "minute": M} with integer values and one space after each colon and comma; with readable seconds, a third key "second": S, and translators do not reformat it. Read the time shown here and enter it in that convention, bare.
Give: {"hour": 9, "minute": 13}
